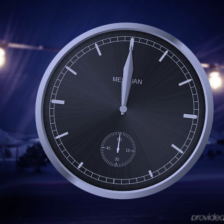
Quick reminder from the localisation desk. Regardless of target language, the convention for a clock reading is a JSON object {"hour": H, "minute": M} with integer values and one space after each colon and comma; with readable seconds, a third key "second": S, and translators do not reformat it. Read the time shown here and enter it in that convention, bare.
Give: {"hour": 12, "minute": 0}
